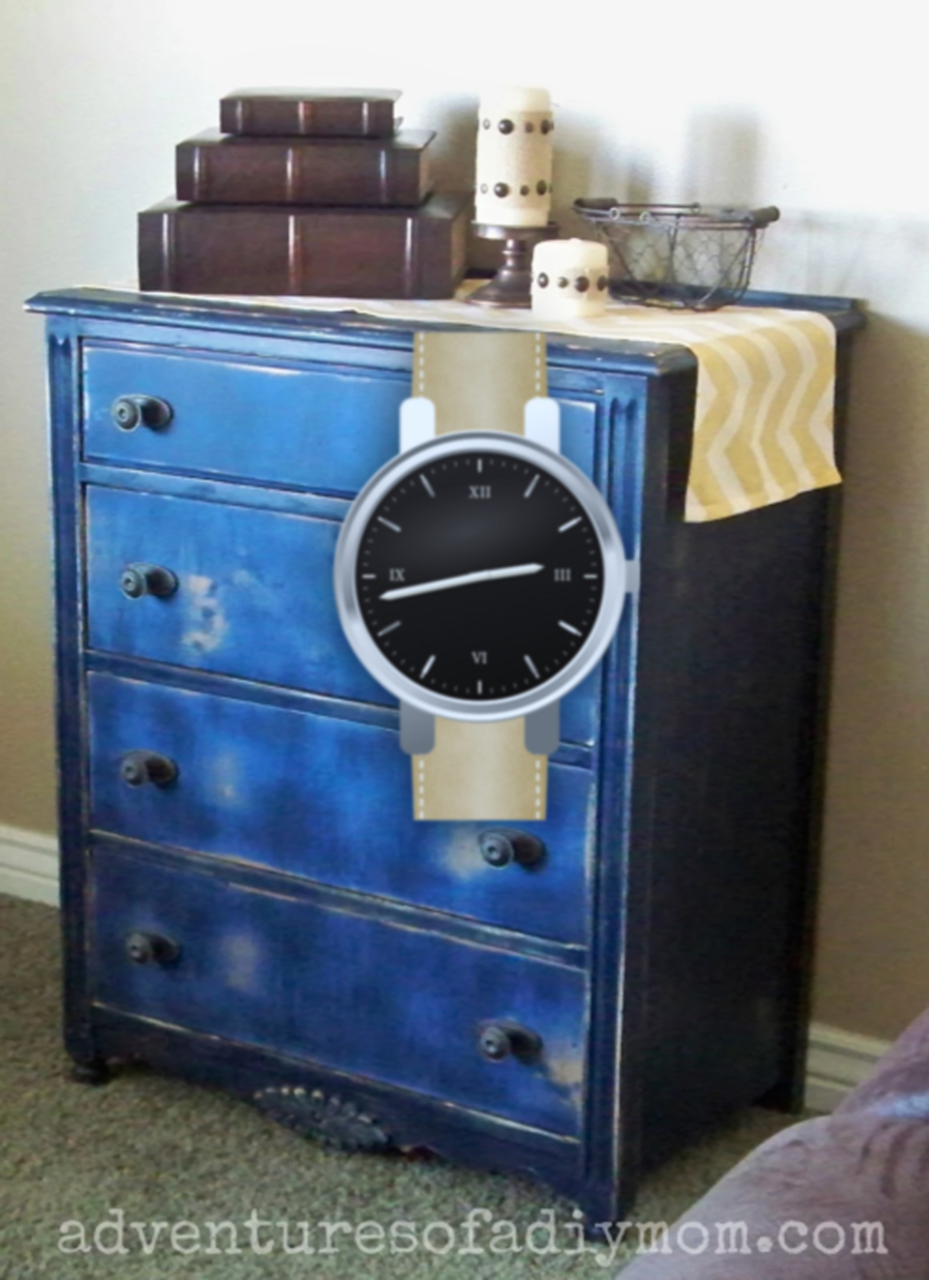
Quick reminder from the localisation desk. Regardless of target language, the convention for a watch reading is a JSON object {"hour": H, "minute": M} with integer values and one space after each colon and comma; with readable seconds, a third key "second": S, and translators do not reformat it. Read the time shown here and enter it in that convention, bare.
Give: {"hour": 2, "minute": 43}
